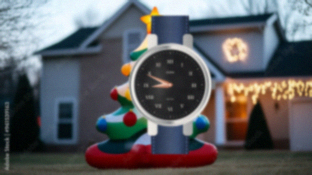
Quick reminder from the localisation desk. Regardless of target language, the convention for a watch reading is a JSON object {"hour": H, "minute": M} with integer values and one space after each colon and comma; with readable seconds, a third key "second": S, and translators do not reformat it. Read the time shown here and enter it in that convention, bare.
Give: {"hour": 8, "minute": 49}
